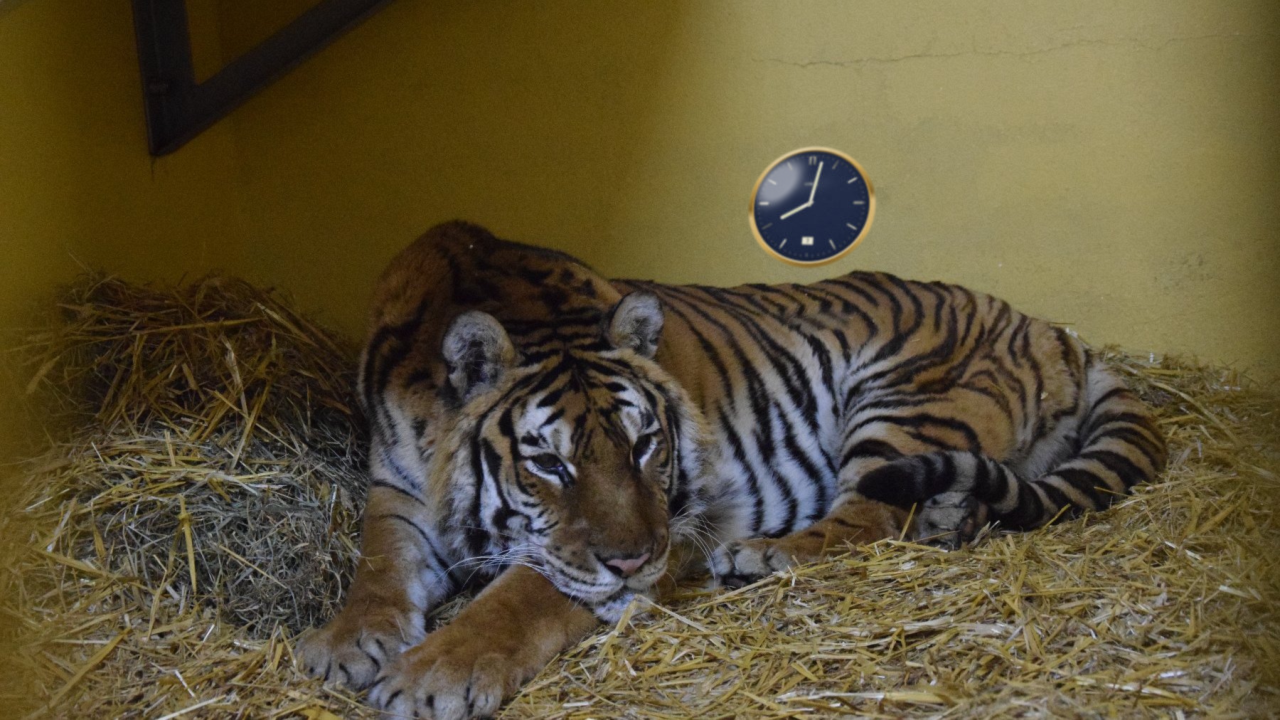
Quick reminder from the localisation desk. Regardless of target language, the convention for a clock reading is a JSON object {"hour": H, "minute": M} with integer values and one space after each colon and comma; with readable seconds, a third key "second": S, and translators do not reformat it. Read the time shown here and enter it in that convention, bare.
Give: {"hour": 8, "minute": 2}
